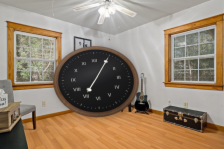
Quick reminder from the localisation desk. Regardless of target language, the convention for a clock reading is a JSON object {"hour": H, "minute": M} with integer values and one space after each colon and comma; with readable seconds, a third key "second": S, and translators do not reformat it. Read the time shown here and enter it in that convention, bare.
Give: {"hour": 7, "minute": 5}
